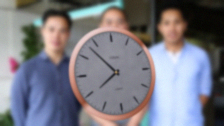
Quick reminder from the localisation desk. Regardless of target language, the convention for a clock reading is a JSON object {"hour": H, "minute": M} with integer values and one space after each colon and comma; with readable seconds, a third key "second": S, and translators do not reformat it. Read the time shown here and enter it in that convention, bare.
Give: {"hour": 7, "minute": 53}
